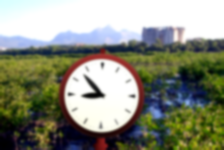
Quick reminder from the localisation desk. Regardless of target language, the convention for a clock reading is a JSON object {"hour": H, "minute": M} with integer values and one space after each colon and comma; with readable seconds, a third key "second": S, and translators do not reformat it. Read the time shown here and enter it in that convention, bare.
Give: {"hour": 8, "minute": 53}
